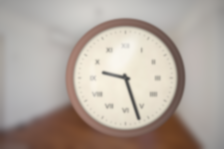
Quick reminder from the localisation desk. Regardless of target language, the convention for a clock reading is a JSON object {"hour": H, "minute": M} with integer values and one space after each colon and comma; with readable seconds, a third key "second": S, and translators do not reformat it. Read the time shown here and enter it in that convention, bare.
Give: {"hour": 9, "minute": 27}
